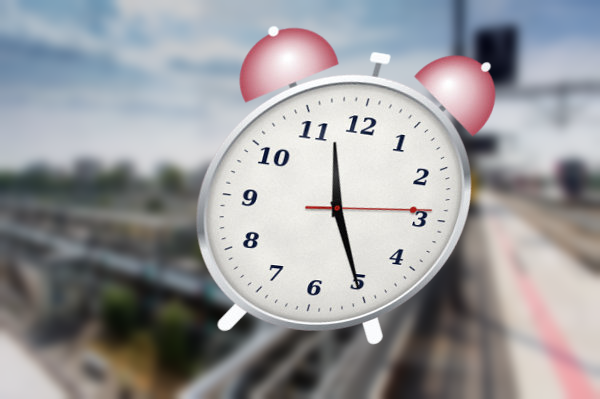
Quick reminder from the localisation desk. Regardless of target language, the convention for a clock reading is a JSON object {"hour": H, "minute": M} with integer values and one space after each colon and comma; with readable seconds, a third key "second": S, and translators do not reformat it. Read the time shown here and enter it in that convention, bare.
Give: {"hour": 11, "minute": 25, "second": 14}
